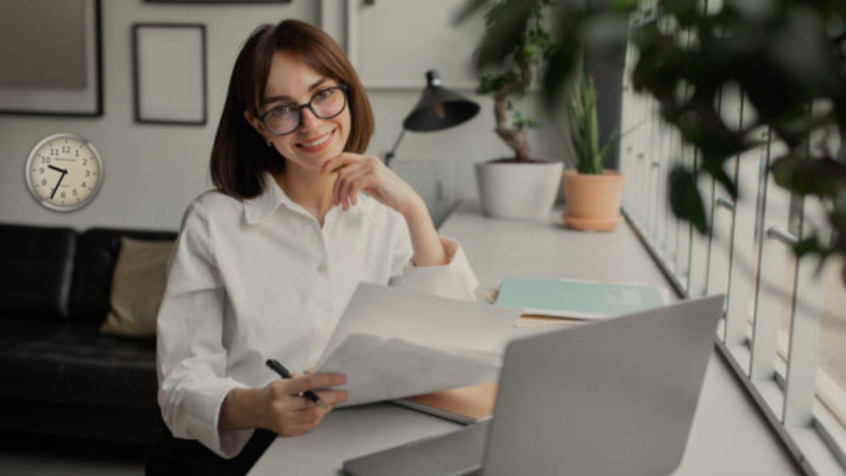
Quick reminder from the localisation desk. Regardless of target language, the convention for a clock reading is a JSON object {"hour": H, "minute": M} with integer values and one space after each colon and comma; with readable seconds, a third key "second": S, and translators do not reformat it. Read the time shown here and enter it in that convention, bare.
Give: {"hour": 9, "minute": 34}
